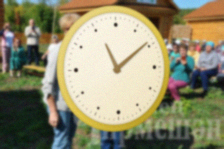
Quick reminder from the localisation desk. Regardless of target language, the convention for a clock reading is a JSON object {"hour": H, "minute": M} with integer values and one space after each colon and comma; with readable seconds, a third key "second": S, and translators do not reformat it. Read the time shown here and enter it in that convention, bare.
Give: {"hour": 11, "minute": 9}
